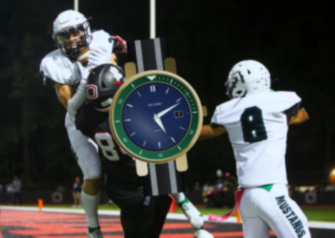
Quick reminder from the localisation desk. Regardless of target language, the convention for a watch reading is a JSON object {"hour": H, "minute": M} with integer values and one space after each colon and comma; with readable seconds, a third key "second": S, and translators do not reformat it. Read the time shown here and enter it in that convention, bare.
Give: {"hour": 5, "minute": 11}
